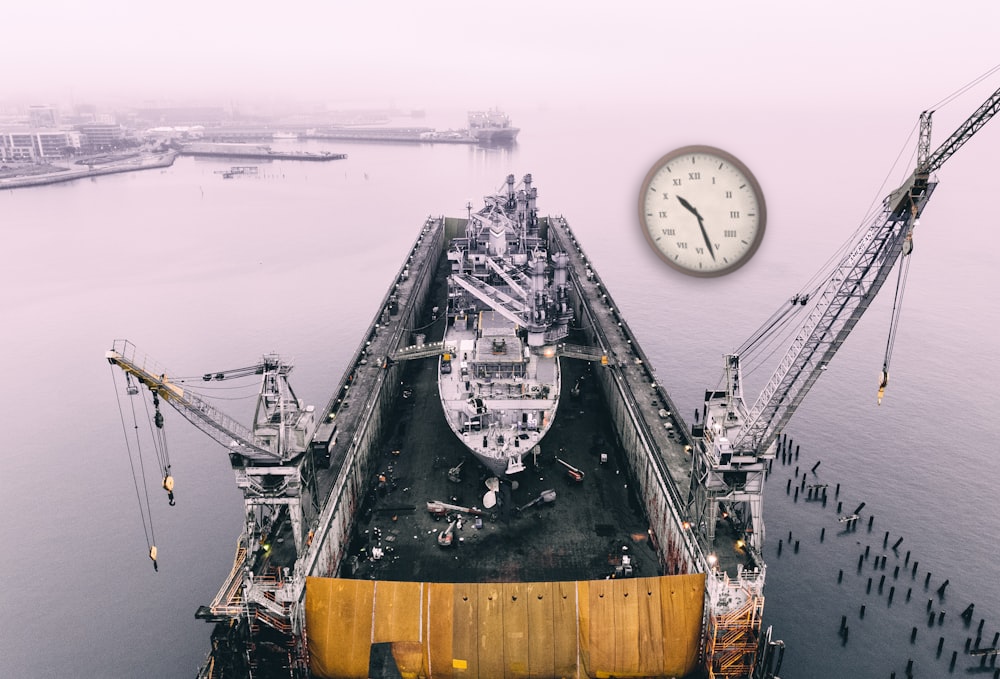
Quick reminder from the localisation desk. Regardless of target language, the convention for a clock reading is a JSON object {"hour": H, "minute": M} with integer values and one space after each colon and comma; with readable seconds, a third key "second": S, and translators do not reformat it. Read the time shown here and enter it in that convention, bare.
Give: {"hour": 10, "minute": 27}
